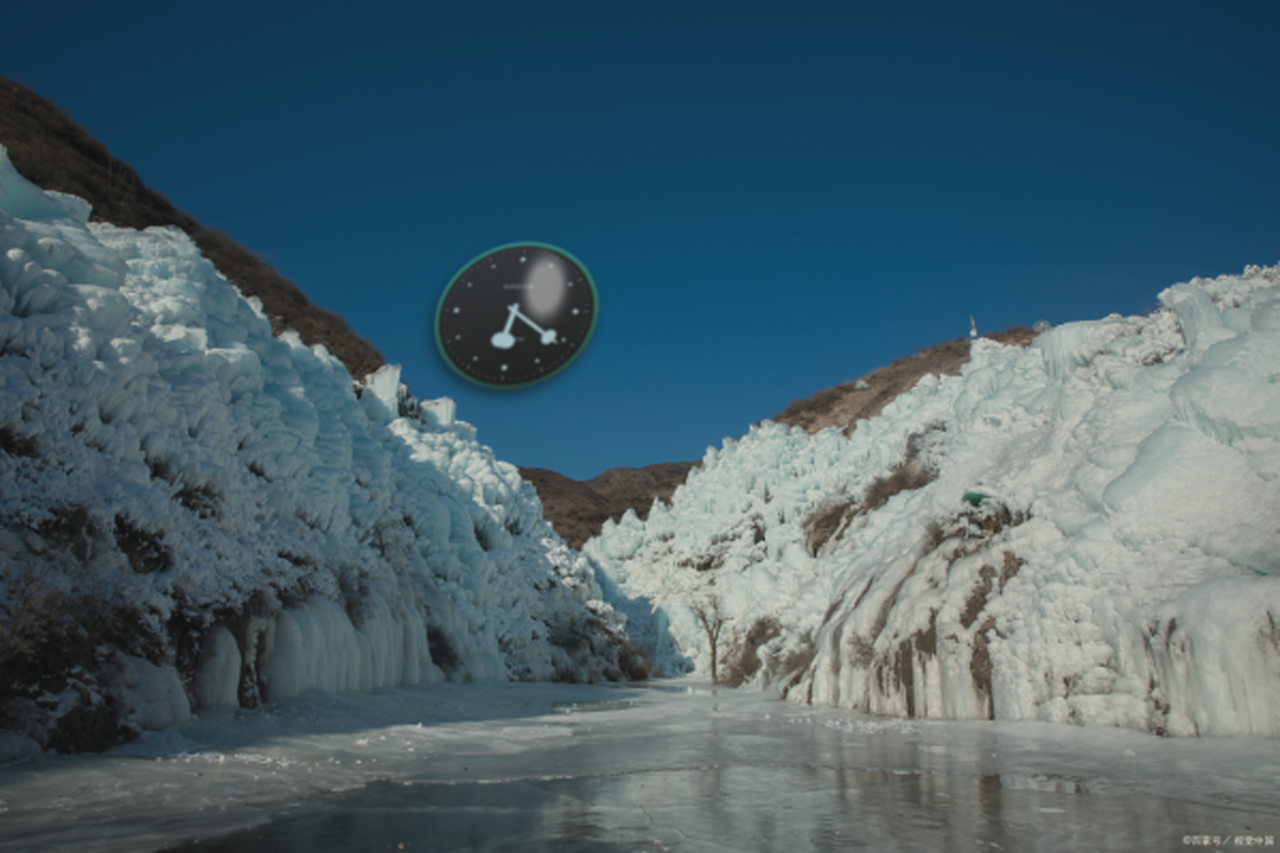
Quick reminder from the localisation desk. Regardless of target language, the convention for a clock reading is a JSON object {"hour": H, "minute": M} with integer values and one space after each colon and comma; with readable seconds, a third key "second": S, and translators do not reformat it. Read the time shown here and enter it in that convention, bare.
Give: {"hour": 6, "minute": 21}
